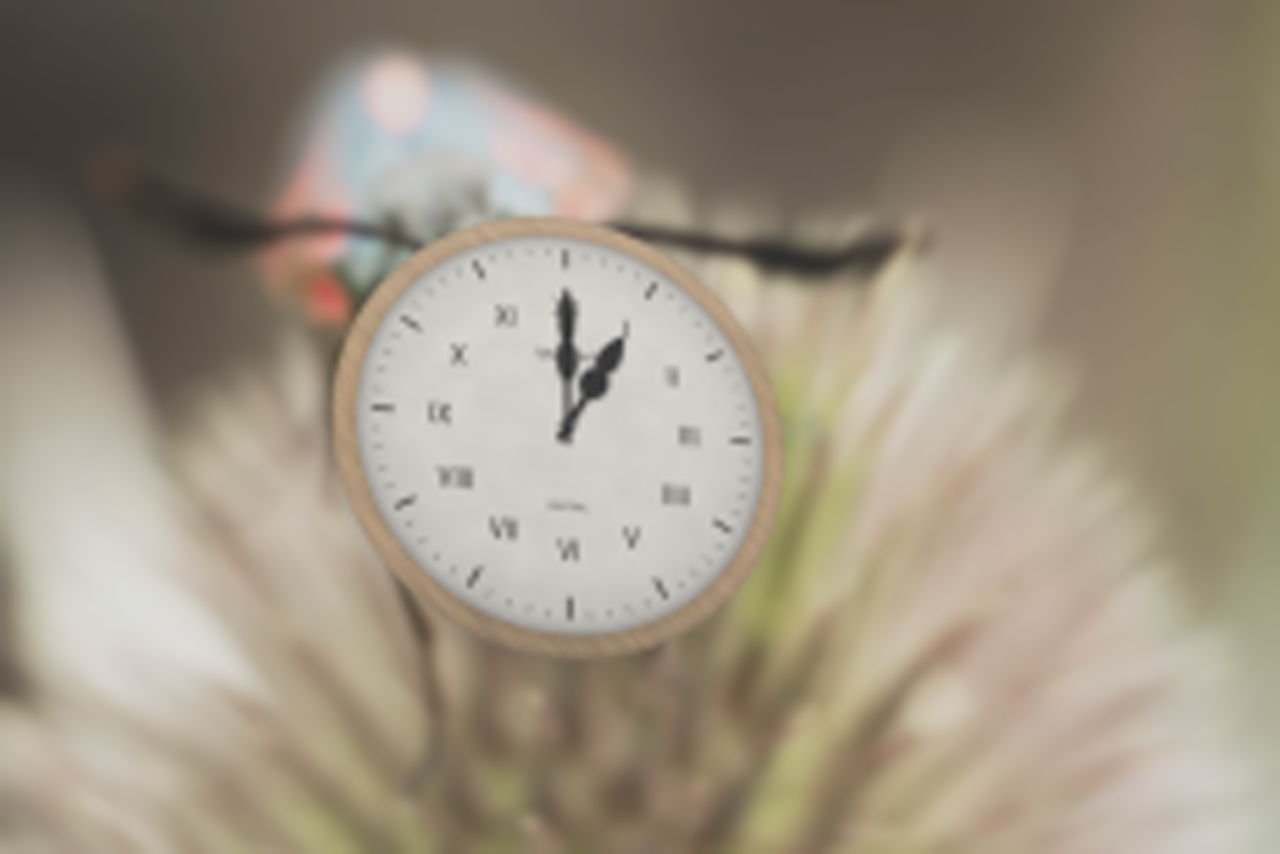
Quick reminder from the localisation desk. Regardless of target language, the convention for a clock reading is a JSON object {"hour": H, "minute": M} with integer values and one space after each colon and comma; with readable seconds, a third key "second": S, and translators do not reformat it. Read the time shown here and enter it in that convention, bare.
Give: {"hour": 1, "minute": 0}
